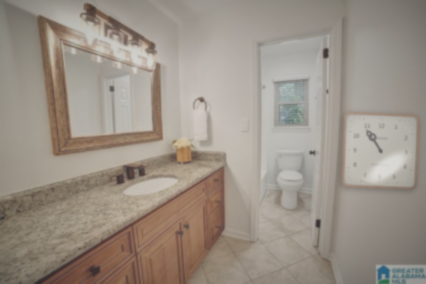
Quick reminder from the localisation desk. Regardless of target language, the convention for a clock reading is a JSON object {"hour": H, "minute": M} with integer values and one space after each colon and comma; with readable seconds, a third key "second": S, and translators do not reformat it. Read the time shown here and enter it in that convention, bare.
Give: {"hour": 10, "minute": 54}
